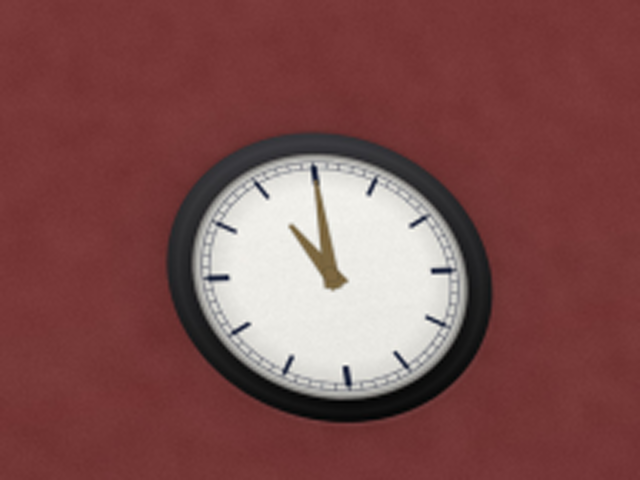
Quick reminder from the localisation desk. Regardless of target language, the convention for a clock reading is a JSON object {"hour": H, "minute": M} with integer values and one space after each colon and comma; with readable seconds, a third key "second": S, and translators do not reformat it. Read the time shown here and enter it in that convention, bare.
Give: {"hour": 11, "minute": 0}
